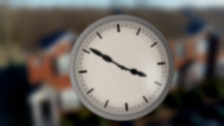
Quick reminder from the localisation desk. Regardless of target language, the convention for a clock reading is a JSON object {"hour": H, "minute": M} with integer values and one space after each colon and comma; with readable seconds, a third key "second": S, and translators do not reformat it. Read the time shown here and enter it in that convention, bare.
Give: {"hour": 3, "minute": 51}
